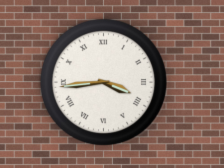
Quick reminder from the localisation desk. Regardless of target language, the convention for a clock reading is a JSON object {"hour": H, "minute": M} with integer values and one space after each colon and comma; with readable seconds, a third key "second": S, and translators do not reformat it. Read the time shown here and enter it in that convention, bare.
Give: {"hour": 3, "minute": 44}
